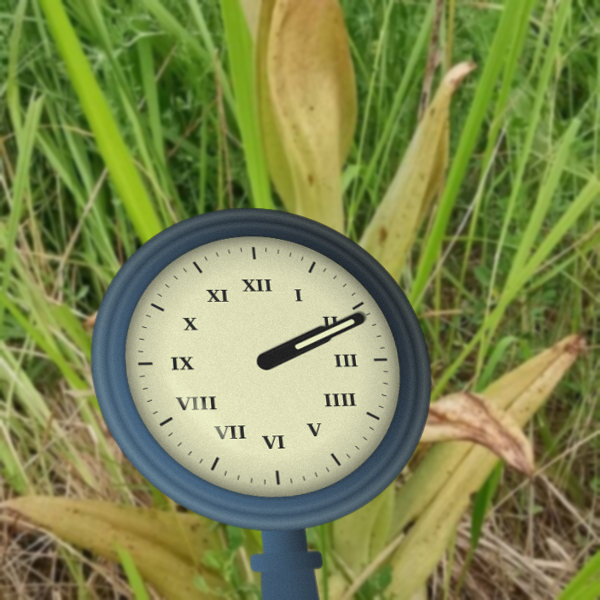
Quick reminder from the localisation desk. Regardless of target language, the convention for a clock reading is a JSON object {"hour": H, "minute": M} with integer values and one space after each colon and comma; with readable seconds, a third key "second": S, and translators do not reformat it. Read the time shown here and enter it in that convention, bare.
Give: {"hour": 2, "minute": 11}
